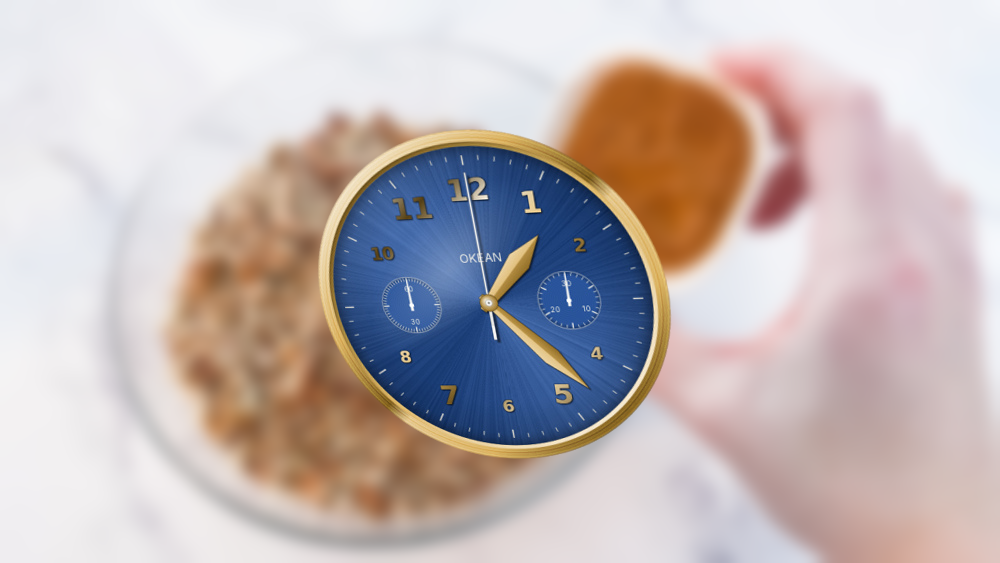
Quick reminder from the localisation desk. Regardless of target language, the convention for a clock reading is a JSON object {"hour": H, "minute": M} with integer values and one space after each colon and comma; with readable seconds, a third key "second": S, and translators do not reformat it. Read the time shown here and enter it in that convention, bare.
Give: {"hour": 1, "minute": 23}
